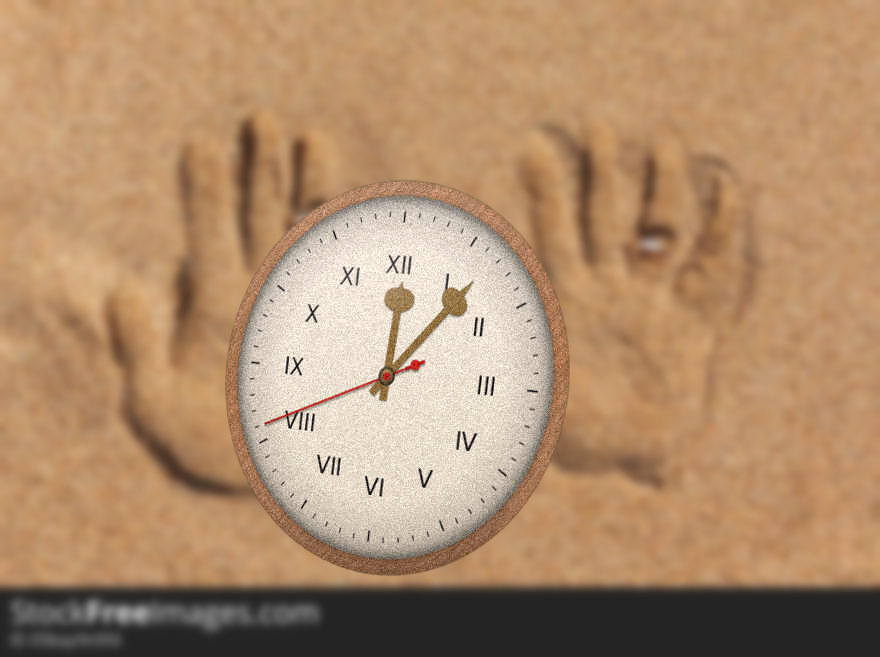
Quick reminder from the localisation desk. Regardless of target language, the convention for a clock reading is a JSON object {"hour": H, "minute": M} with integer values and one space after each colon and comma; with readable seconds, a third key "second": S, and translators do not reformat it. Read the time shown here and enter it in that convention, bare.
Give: {"hour": 12, "minute": 6, "second": 41}
